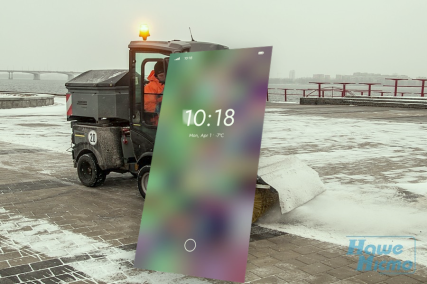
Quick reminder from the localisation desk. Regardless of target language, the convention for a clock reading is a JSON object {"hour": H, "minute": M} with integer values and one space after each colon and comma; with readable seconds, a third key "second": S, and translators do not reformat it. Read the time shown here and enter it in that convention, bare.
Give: {"hour": 10, "minute": 18}
